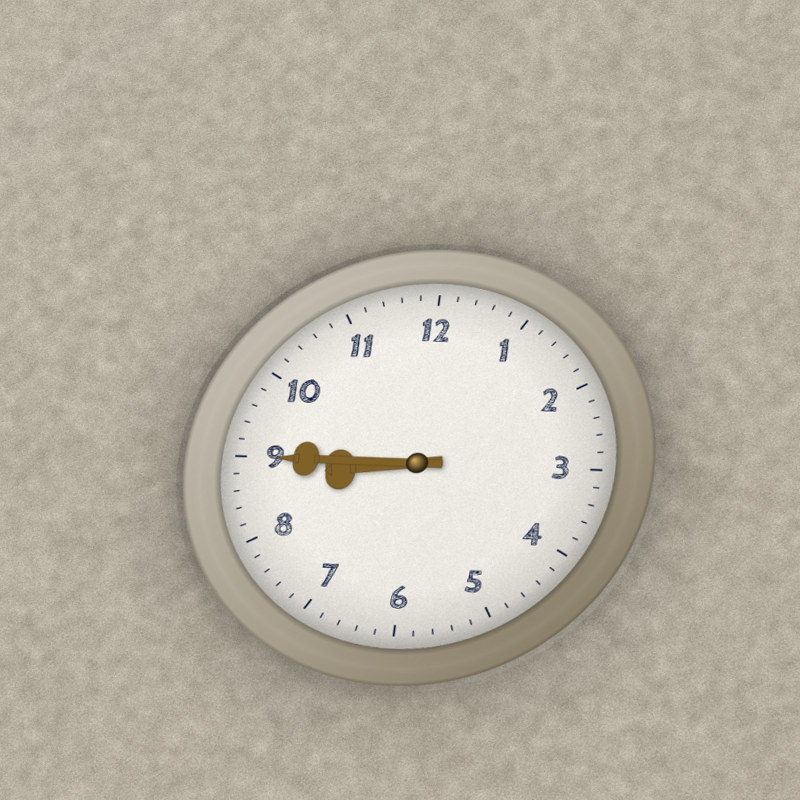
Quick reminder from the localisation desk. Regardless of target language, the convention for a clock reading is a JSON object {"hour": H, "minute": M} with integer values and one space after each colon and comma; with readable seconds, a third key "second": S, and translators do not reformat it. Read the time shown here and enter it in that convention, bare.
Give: {"hour": 8, "minute": 45}
